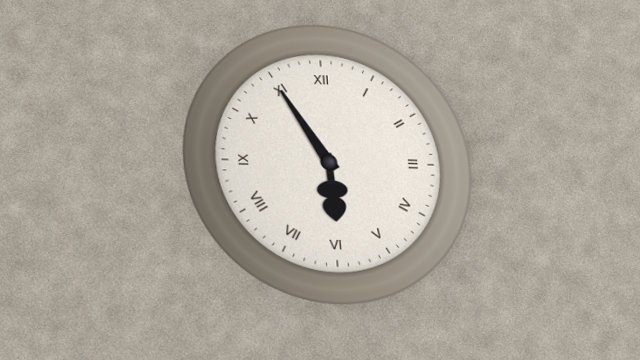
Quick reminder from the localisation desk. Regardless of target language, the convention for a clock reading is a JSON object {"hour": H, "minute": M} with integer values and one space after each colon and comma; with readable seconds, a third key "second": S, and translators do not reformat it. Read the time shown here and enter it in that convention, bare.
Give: {"hour": 5, "minute": 55}
